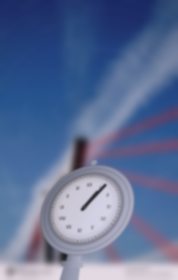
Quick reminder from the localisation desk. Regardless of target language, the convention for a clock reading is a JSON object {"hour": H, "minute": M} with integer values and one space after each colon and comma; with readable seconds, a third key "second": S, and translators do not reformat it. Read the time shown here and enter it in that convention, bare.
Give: {"hour": 1, "minute": 6}
